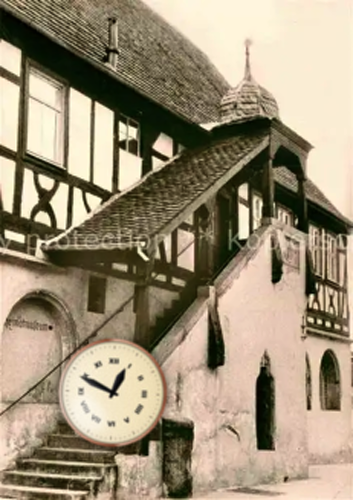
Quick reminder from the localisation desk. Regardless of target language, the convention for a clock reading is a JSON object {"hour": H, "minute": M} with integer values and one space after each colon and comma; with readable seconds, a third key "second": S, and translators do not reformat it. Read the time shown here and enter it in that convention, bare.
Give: {"hour": 12, "minute": 49}
